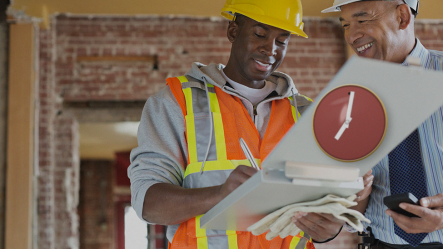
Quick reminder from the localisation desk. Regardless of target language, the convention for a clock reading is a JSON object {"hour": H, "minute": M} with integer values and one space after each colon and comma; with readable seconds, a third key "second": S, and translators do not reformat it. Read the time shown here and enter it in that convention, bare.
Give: {"hour": 7, "minute": 1}
